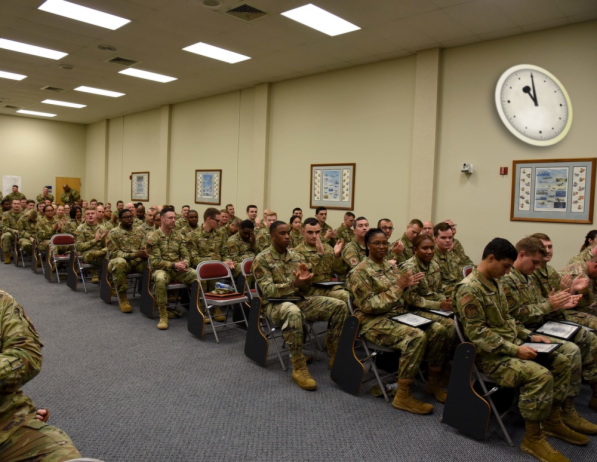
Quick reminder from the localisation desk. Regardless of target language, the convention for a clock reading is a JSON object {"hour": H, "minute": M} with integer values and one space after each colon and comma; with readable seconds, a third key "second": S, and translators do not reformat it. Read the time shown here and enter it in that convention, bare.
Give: {"hour": 11, "minute": 0}
